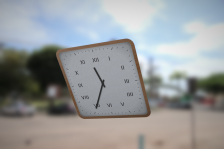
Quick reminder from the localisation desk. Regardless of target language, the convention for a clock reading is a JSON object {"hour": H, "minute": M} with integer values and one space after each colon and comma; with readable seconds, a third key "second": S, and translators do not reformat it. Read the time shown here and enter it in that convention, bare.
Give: {"hour": 11, "minute": 35}
